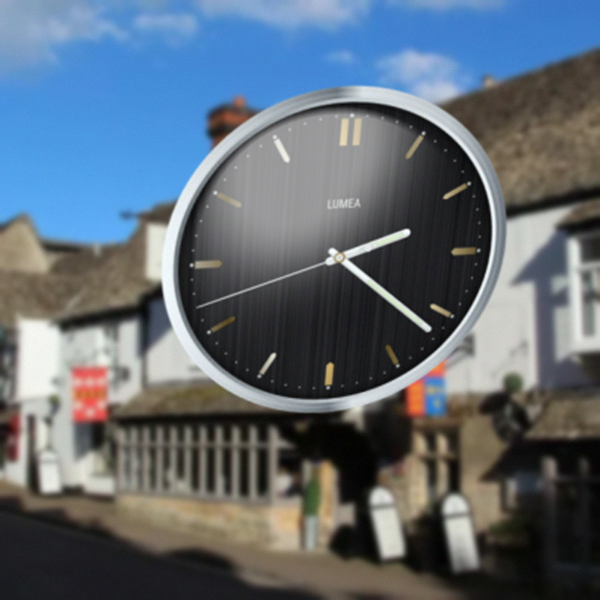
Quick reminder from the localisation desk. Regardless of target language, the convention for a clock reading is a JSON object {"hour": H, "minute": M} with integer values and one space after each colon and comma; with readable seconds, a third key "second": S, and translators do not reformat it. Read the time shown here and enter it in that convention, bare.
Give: {"hour": 2, "minute": 21, "second": 42}
